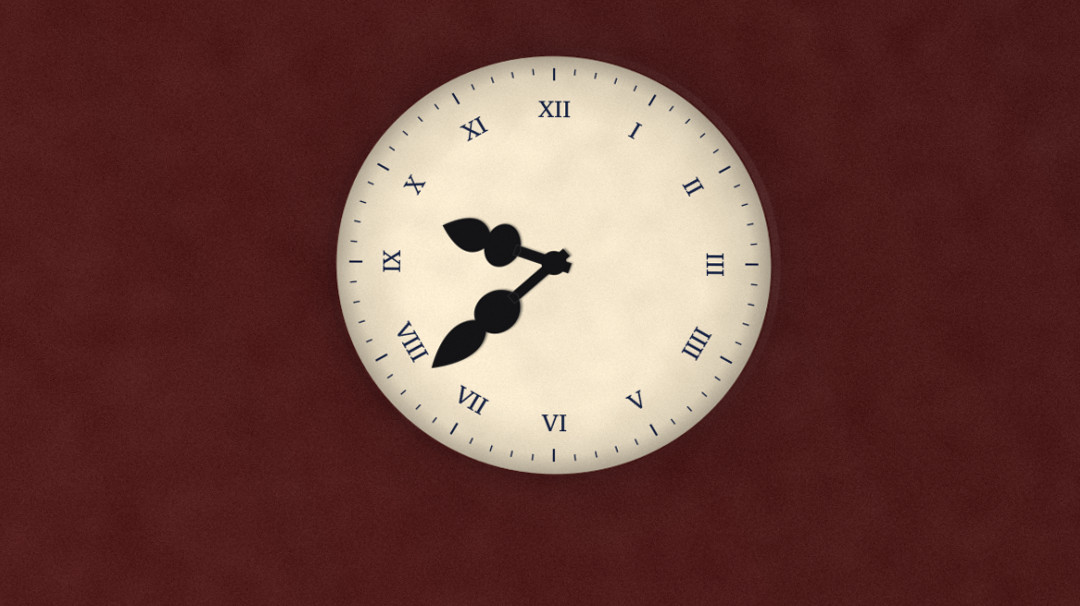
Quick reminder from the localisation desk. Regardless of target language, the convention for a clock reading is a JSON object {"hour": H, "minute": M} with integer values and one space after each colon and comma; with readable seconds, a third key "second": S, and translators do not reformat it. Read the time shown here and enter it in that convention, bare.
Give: {"hour": 9, "minute": 38}
